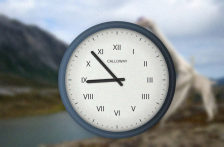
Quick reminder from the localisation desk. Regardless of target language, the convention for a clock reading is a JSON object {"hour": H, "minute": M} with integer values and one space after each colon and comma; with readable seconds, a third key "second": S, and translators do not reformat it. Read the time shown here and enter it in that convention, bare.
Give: {"hour": 8, "minute": 53}
